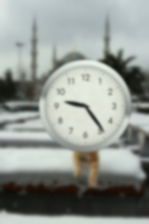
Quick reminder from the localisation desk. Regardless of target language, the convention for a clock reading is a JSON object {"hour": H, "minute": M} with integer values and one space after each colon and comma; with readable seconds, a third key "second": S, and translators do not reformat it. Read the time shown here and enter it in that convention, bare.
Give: {"hour": 9, "minute": 24}
